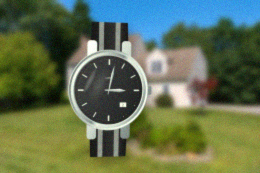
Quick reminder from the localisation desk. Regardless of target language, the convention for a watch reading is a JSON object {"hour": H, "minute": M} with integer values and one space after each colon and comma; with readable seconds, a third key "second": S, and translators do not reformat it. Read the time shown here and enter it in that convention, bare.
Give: {"hour": 3, "minute": 2}
